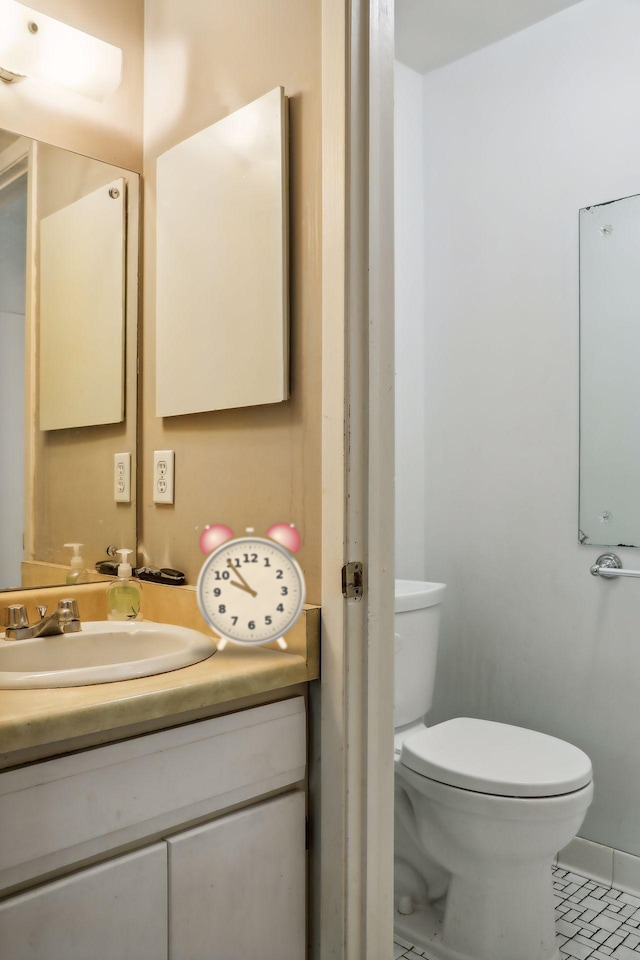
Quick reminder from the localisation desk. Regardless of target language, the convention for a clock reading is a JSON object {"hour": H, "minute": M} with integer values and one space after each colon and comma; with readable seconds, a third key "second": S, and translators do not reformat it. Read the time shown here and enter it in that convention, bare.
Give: {"hour": 9, "minute": 54}
